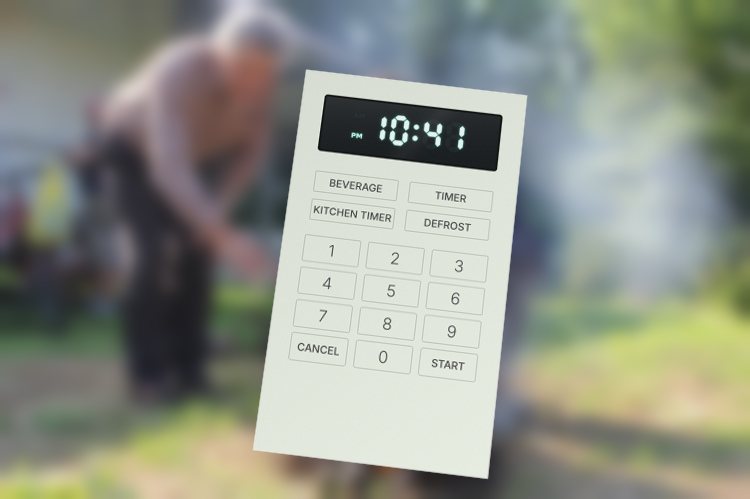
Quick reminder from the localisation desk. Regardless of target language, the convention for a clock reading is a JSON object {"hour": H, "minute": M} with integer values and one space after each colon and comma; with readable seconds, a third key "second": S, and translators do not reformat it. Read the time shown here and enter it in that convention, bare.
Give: {"hour": 10, "minute": 41}
